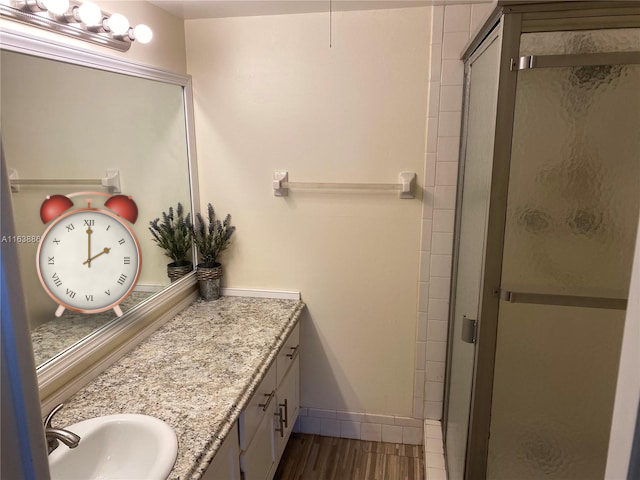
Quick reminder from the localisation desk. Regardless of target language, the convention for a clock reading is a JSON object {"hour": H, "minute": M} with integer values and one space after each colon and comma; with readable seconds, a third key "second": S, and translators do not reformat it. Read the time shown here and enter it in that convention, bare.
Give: {"hour": 2, "minute": 0}
